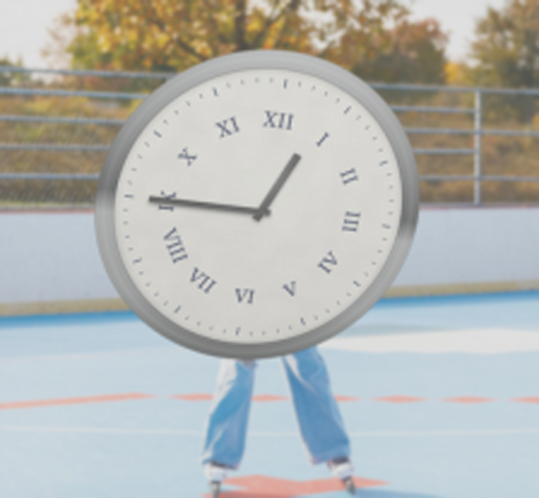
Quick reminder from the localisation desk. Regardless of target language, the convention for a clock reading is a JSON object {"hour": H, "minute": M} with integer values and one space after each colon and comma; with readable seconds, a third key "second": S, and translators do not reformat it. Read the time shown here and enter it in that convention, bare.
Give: {"hour": 12, "minute": 45}
